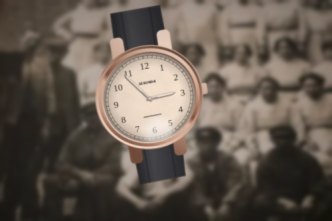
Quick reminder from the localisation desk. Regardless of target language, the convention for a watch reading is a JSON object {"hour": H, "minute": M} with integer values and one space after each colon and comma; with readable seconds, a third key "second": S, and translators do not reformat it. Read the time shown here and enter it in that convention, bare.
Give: {"hour": 2, "minute": 54}
